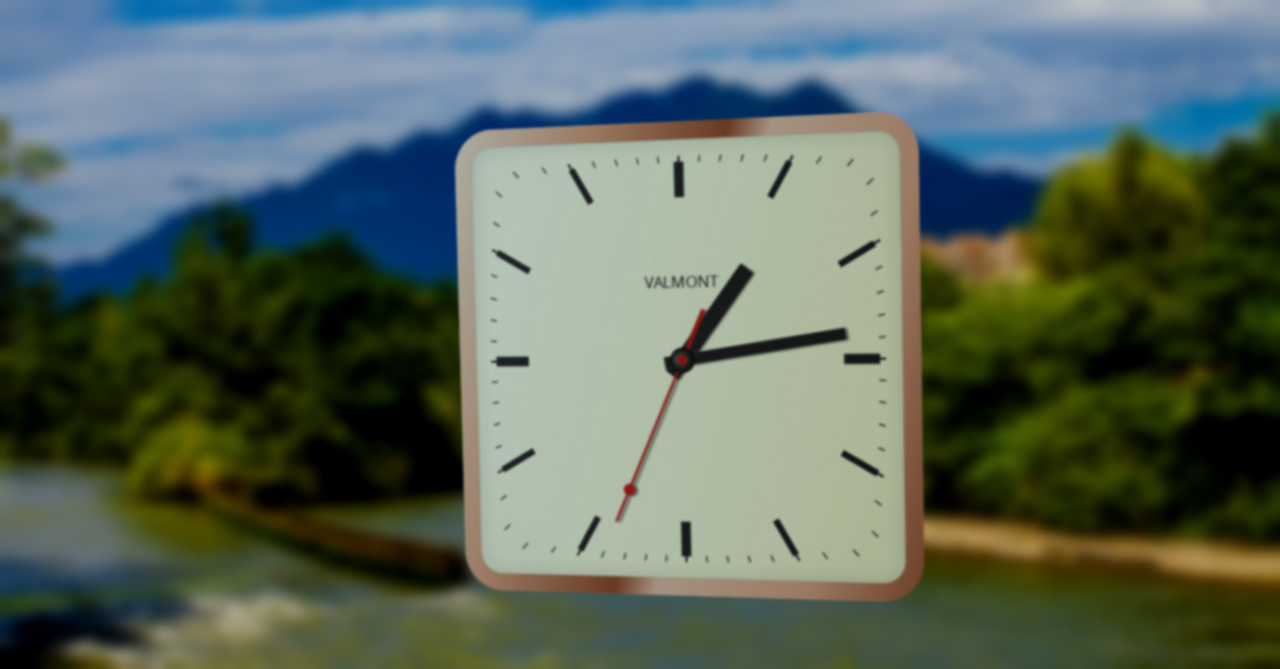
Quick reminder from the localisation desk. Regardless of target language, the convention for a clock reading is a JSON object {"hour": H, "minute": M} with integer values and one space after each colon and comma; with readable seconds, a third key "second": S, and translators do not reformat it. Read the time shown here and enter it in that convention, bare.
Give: {"hour": 1, "minute": 13, "second": 34}
